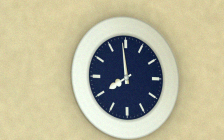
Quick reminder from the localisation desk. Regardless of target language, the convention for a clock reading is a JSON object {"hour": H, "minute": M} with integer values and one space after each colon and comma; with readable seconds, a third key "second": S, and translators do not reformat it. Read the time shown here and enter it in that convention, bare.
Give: {"hour": 7, "minute": 59}
